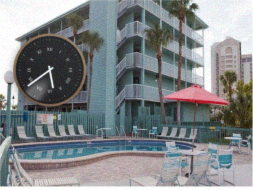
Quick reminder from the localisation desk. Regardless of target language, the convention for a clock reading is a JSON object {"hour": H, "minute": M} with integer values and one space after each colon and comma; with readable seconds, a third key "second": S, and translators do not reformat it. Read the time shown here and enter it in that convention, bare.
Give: {"hour": 5, "minute": 39}
